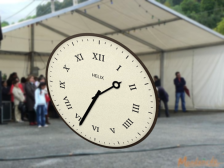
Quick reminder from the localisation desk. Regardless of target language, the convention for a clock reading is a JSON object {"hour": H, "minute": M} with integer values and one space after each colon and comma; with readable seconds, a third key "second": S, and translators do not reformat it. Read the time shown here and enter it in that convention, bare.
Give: {"hour": 1, "minute": 34}
